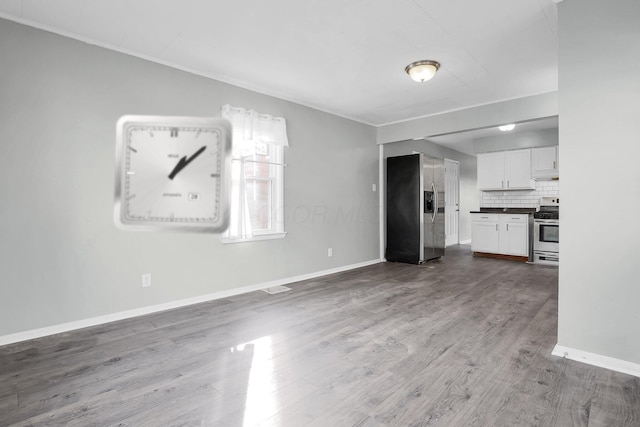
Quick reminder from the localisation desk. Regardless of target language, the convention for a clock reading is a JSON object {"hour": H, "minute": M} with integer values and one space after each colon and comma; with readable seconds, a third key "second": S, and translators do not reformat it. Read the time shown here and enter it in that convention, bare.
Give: {"hour": 1, "minute": 8}
